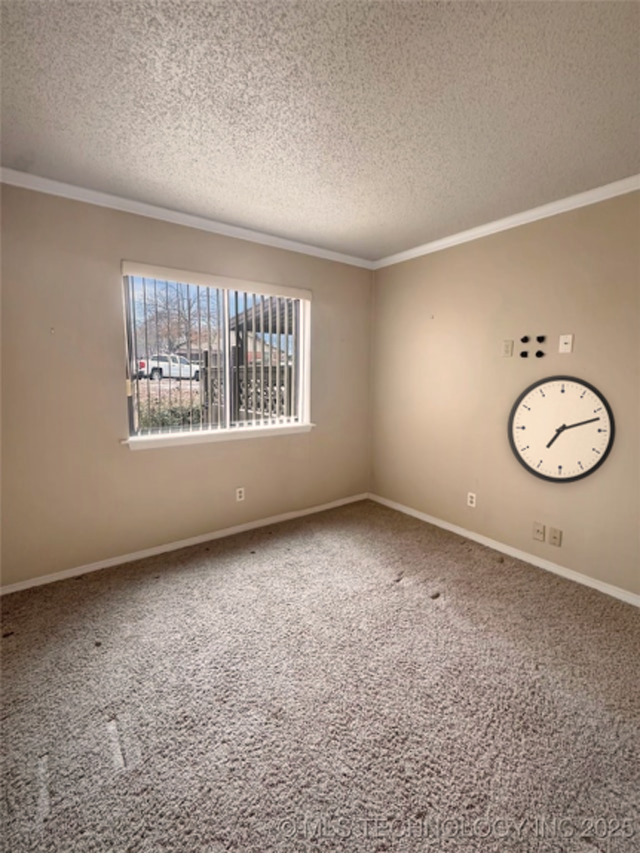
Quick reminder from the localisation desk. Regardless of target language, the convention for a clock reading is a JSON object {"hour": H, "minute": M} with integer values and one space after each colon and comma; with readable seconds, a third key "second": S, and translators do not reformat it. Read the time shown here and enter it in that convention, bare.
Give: {"hour": 7, "minute": 12}
